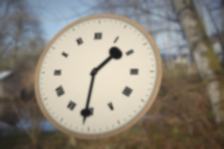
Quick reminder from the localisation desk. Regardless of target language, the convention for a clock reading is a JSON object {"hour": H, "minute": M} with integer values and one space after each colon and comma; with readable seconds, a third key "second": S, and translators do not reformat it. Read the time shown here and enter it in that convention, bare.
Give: {"hour": 1, "minute": 31}
